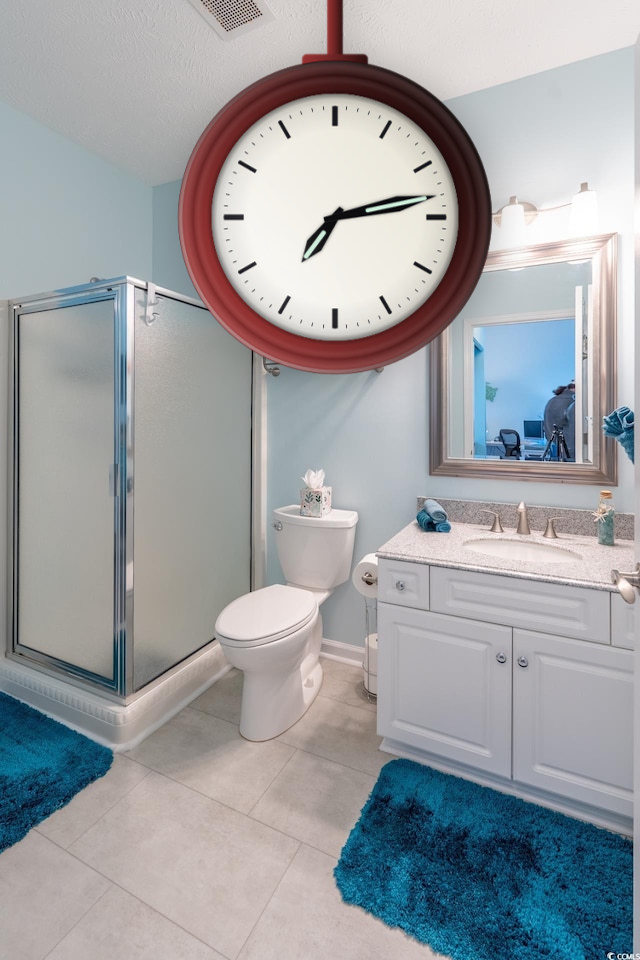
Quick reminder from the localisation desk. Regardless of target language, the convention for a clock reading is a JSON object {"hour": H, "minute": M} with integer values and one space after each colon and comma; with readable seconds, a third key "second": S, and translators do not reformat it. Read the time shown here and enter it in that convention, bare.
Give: {"hour": 7, "minute": 13}
